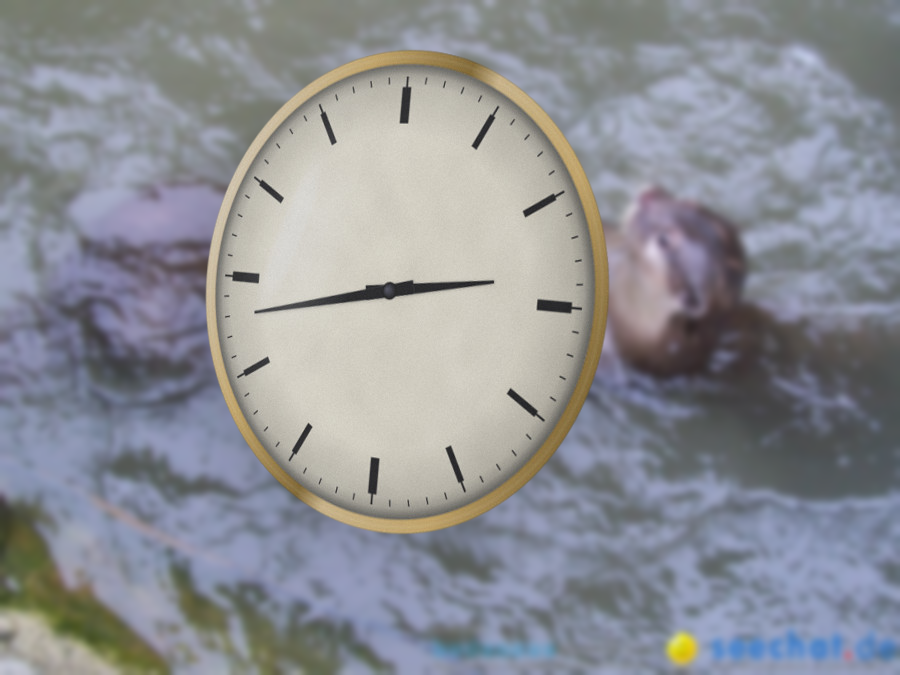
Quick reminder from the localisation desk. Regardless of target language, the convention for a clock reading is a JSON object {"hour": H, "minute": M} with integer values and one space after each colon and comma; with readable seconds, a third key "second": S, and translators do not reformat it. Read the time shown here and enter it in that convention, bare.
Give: {"hour": 2, "minute": 43}
